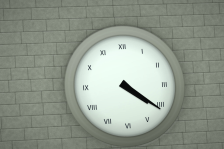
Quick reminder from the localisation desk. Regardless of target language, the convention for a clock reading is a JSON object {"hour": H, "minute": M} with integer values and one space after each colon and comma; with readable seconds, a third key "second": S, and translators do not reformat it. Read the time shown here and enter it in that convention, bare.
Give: {"hour": 4, "minute": 21}
